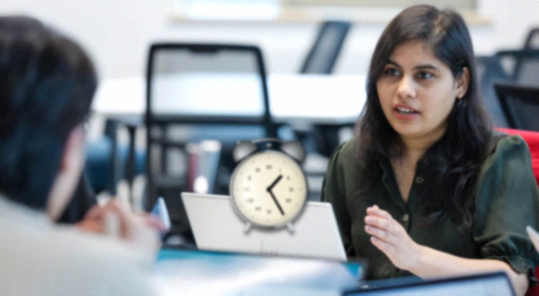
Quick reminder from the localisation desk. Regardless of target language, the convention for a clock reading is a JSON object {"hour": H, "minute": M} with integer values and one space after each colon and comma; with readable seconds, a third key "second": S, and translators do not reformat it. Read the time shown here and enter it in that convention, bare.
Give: {"hour": 1, "minute": 25}
